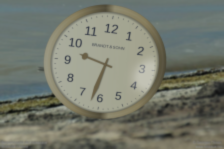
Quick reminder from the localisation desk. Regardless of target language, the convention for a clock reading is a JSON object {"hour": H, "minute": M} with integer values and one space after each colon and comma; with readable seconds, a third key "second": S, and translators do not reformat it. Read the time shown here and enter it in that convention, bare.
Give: {"hour": 9, "minute": 32}
